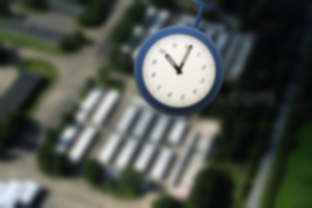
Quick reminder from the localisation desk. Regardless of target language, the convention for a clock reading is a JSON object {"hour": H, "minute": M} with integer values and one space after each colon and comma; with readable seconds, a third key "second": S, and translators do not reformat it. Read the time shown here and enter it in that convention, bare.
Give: {"hour": 10, "minute": 1}
